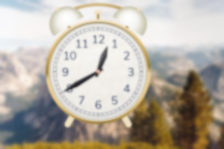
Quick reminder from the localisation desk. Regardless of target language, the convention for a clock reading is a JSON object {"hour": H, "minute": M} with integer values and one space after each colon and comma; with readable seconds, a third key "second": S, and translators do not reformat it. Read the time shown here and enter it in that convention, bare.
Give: {"hour": 12, "minute": 40}
